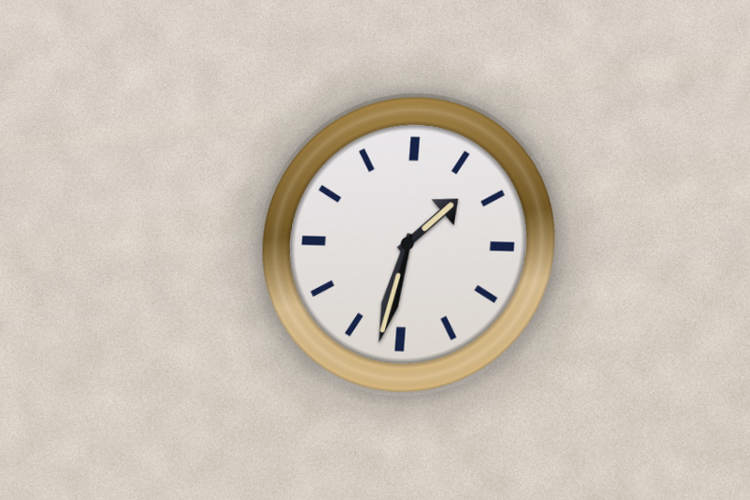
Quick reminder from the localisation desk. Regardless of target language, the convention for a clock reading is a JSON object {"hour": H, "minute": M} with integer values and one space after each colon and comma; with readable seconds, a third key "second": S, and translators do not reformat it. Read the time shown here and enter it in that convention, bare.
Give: {"hour": 1, "minute": 32}
